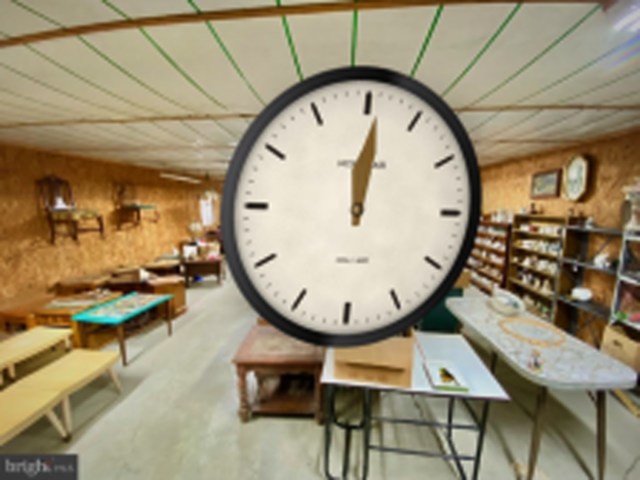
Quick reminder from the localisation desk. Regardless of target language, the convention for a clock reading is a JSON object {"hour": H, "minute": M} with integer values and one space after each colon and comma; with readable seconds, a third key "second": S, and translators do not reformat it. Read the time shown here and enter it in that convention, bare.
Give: {"hour": 12, "minute": 1}
